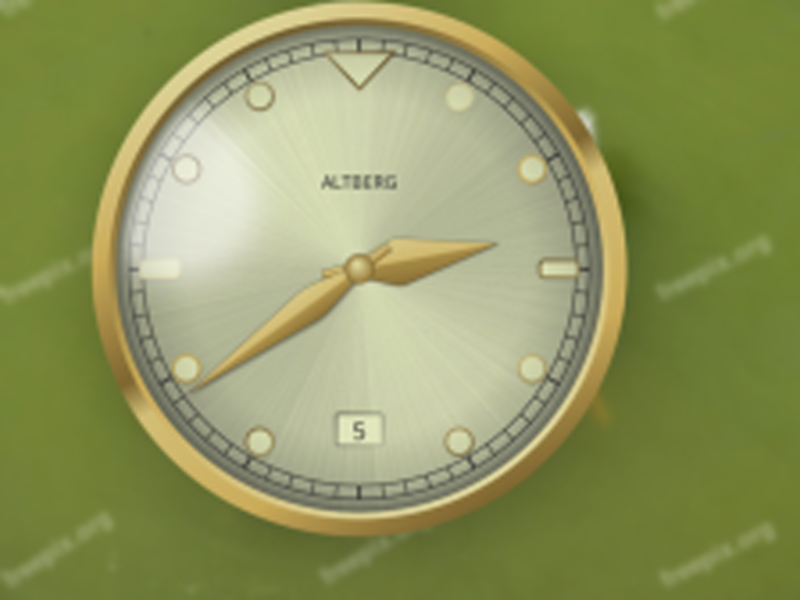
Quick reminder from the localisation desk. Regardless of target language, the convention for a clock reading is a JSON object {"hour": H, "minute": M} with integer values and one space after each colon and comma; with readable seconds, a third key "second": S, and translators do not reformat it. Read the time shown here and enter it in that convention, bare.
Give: {"hour": 2, "minute": 39}
